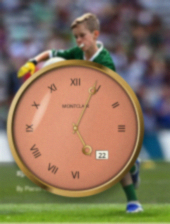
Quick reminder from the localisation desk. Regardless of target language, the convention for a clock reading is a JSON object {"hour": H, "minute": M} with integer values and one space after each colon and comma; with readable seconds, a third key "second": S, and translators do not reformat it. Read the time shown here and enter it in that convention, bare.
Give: {"hour": 5, "minute": 4}
